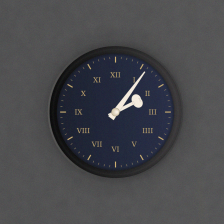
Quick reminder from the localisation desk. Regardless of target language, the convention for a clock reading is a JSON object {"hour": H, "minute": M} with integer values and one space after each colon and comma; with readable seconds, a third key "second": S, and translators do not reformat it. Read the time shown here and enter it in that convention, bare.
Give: {"hour": 2, "minute": 6}
